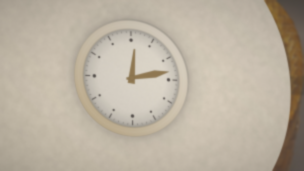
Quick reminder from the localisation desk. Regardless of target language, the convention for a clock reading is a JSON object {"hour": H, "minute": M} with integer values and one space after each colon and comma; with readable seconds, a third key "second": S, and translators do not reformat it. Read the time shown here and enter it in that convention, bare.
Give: {"hour": 12, "minute": 13}
